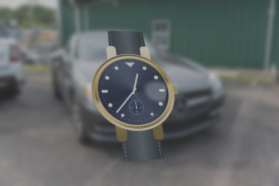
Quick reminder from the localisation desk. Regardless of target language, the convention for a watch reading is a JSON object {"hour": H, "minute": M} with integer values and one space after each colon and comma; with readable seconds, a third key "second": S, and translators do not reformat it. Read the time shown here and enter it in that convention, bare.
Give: {"hour": 12, "minute": 37}
